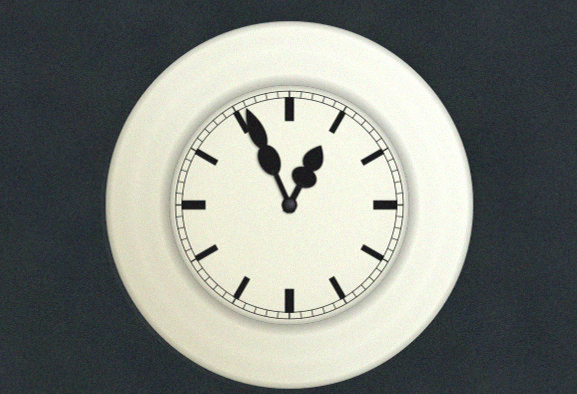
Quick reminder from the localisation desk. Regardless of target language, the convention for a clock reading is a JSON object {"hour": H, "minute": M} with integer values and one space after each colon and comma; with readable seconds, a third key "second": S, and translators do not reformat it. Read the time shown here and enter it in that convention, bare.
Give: {"hour": 12, "minute": 56}
